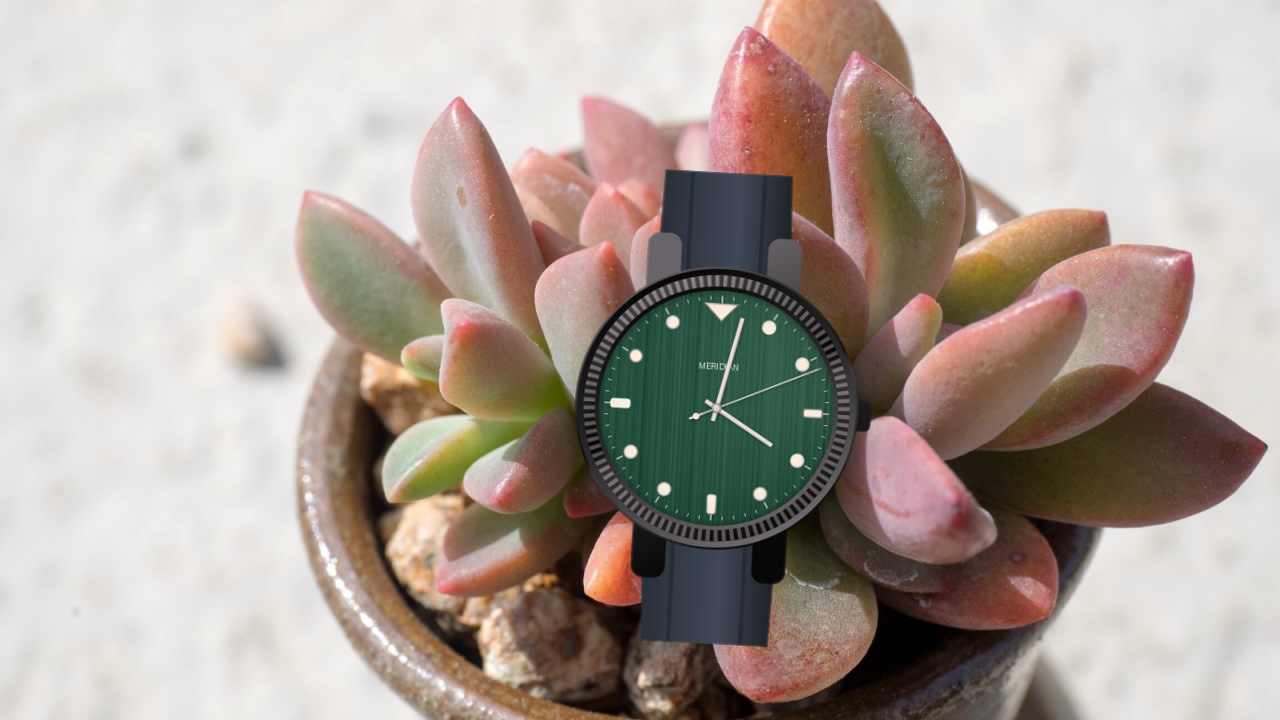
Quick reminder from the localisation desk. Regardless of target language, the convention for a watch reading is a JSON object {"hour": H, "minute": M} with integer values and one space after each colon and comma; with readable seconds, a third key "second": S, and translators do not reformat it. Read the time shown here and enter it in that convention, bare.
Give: {"hour": 4, "minute": 2, "second": 11}
